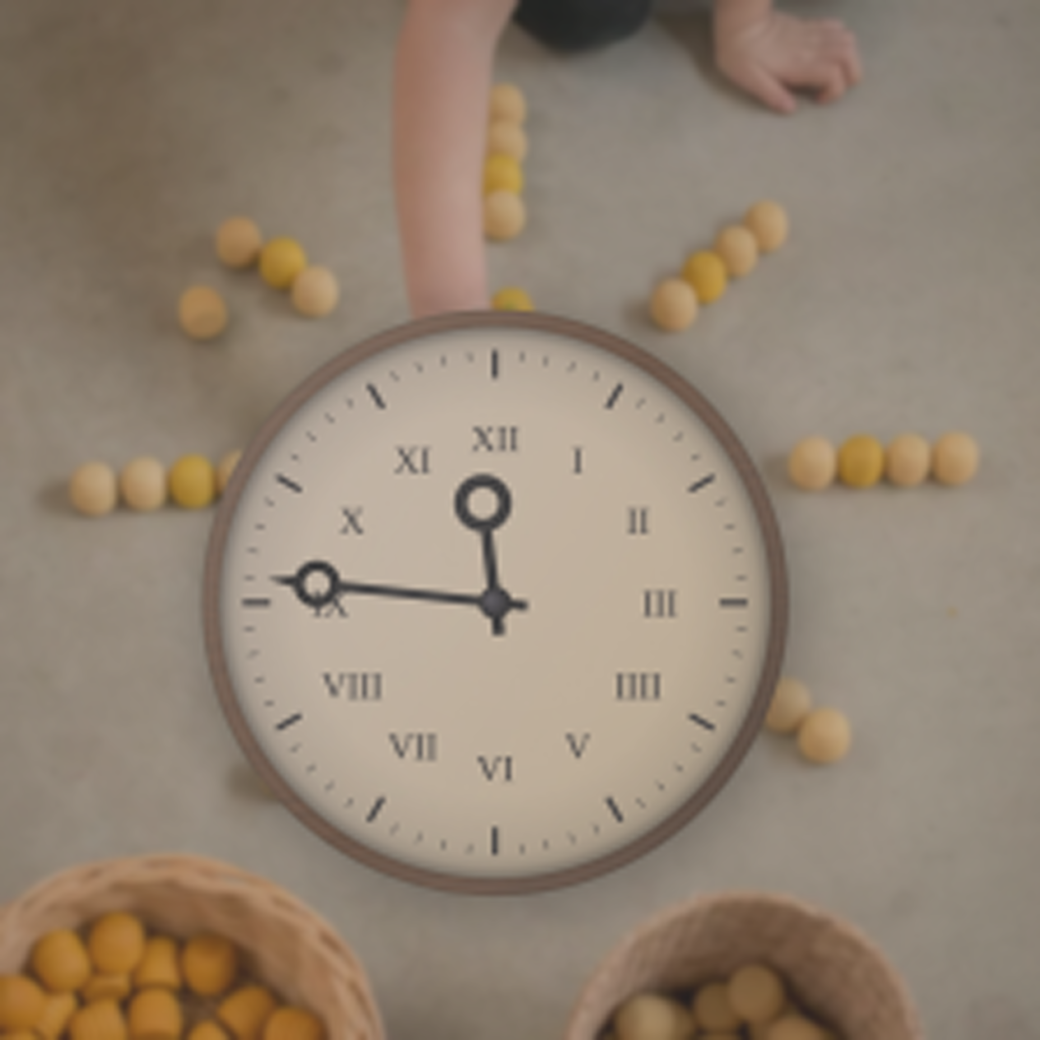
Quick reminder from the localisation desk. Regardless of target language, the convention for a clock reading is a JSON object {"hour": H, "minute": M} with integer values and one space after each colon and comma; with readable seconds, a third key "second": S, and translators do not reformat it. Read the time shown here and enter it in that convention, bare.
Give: {"hour": 11, "minute": 46}
